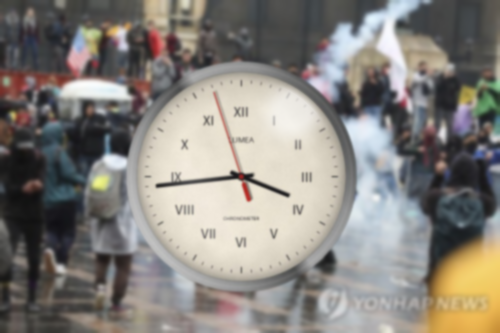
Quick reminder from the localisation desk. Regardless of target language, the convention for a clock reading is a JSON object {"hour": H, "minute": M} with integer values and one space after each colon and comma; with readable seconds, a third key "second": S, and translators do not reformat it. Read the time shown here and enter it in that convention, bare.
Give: {"hour": 3, "minute": 43, "second": 57}
